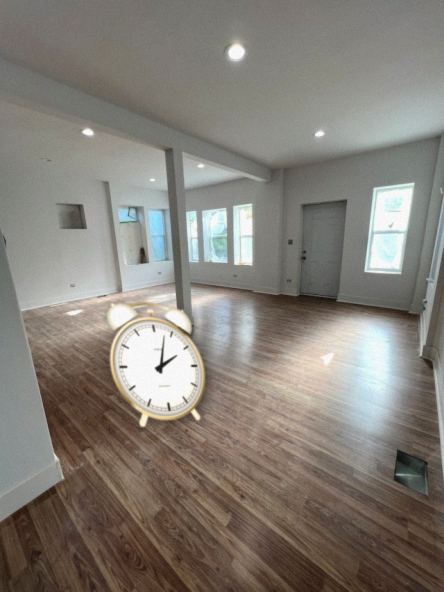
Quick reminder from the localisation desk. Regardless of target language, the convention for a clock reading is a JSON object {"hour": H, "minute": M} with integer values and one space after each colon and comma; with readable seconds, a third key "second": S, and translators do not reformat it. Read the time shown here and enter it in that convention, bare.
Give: {"hour": 2, "minute": 3}
